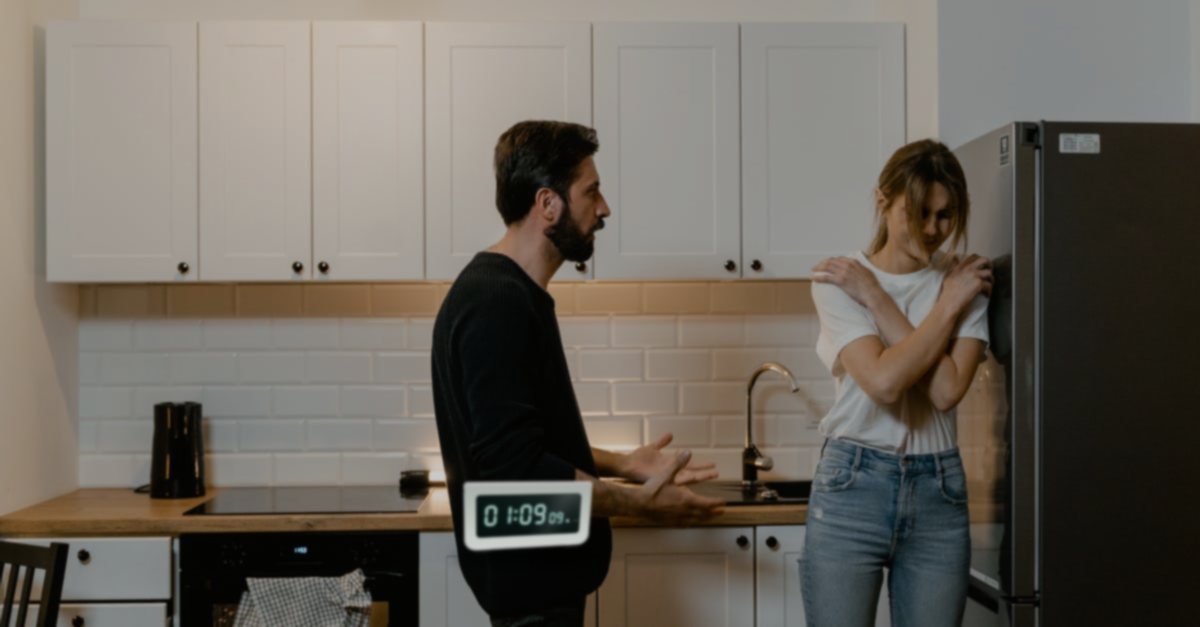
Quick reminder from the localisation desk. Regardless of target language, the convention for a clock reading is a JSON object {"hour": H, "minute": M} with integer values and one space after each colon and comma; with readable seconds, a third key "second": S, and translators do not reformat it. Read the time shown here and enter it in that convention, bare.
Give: {"hour": 1, "minute": 9}
